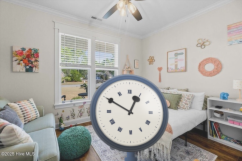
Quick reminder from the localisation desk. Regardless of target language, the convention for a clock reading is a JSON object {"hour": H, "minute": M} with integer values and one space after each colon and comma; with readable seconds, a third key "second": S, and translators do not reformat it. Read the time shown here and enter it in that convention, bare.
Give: {"hour": 12, "minute": 50}
